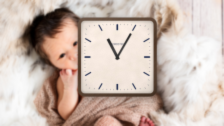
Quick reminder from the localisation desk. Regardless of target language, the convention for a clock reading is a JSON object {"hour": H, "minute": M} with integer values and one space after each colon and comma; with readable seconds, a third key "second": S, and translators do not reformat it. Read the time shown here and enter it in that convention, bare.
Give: {"hour": 11, "minute": 5}
